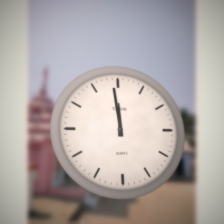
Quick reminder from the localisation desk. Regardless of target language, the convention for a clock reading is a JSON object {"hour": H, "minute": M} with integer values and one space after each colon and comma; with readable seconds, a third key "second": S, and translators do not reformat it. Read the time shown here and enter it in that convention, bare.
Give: {"hour": 11, "minute": 59}
